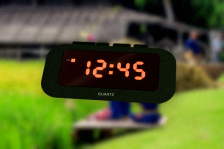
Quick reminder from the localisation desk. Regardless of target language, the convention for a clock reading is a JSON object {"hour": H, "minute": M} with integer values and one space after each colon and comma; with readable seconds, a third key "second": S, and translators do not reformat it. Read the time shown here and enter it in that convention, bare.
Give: {"hour": 12, "minute": 45}
